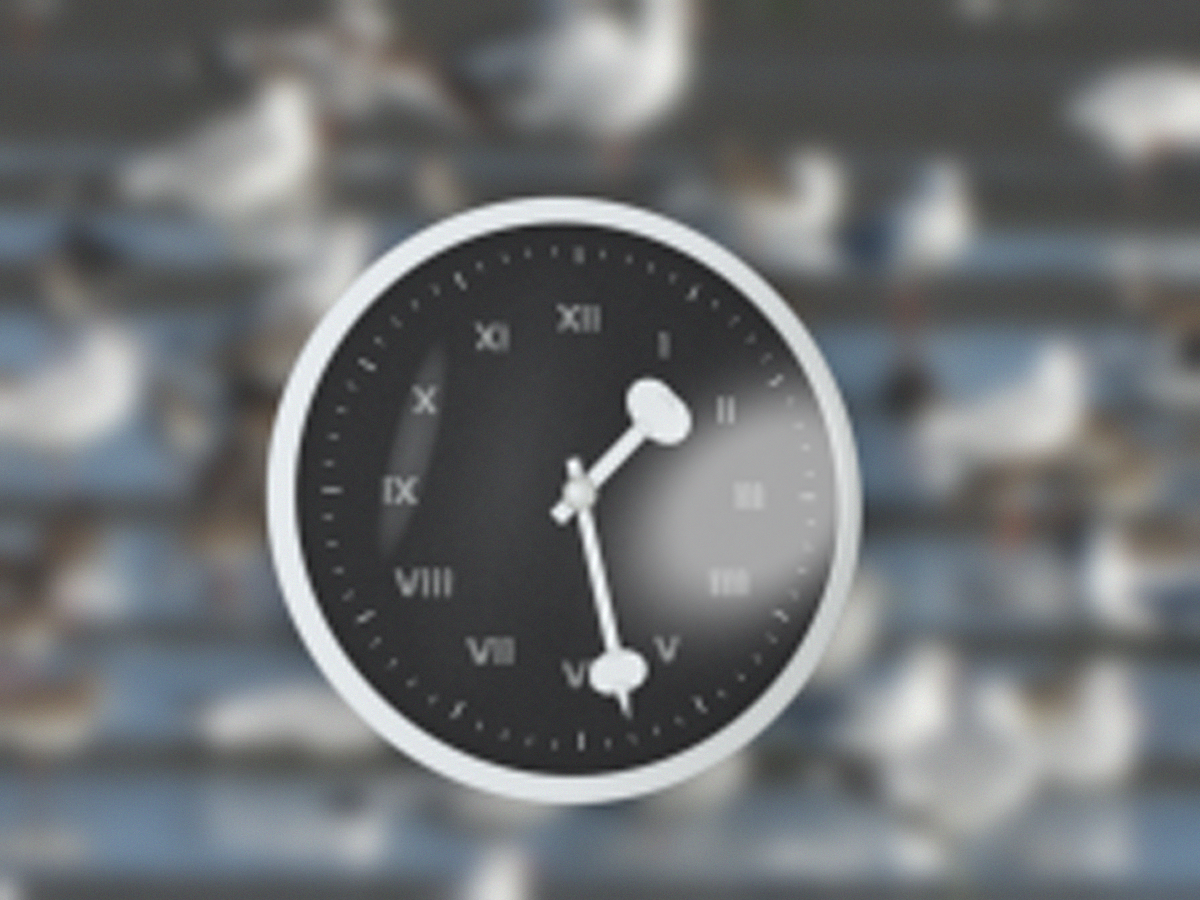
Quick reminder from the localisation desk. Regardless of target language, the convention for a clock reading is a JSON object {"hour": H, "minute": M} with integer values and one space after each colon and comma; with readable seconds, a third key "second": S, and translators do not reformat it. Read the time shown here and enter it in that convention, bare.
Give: {"hour": 1, "minute": 28}
